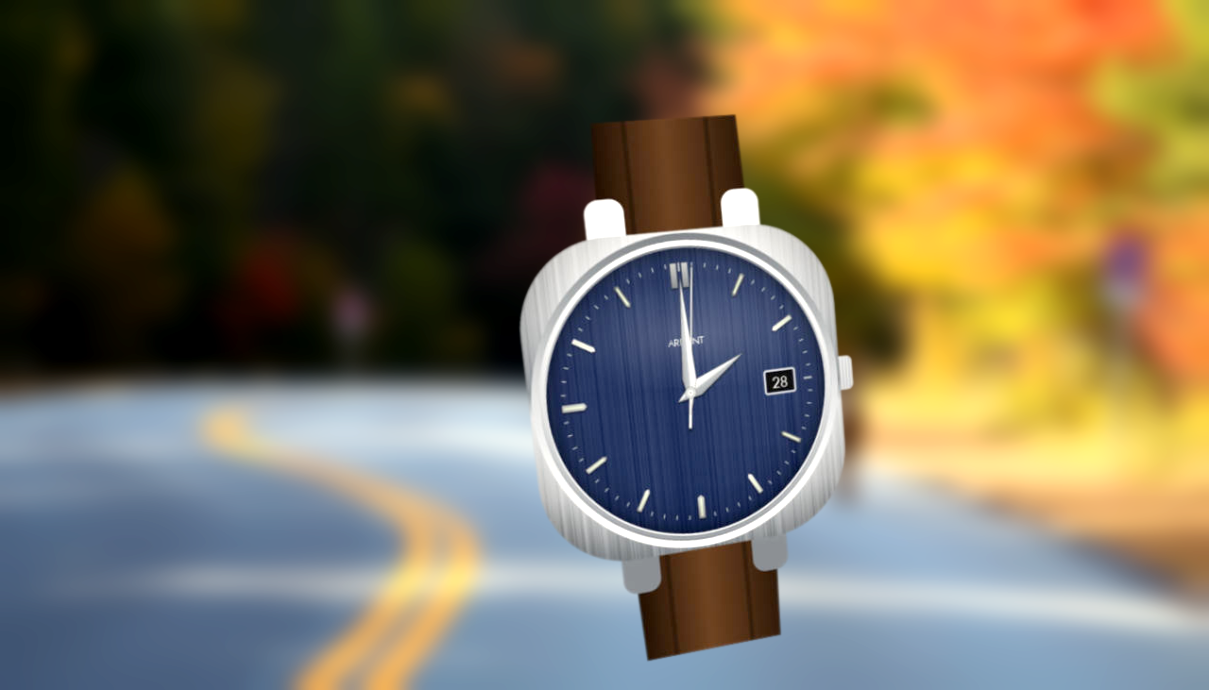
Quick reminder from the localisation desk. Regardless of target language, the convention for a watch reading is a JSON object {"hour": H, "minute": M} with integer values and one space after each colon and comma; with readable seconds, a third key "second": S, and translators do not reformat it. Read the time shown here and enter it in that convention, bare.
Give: {"hour": 2, "minute": 0, "second": 1}
